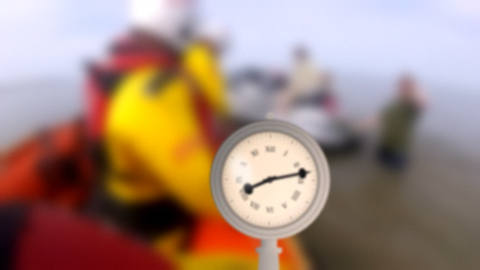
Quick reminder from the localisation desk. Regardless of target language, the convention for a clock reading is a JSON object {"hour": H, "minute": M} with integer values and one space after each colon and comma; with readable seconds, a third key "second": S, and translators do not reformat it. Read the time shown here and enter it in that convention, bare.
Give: {"hour": 8, "minute": 13}
